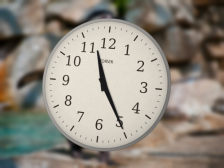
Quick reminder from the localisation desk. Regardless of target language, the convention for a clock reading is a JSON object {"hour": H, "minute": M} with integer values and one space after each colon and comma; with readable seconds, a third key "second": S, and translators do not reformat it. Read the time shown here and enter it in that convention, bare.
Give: {"hour": 11, "minute": 25}
